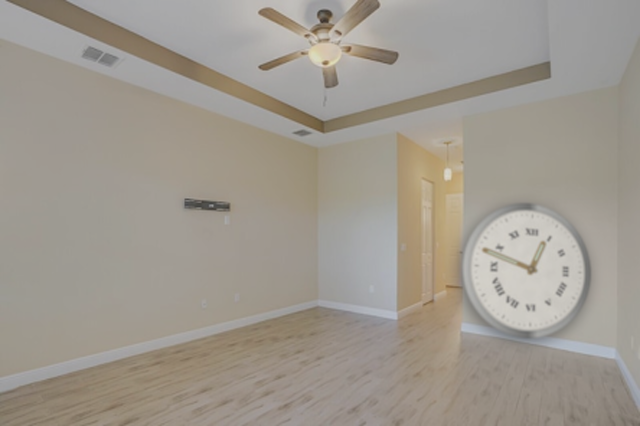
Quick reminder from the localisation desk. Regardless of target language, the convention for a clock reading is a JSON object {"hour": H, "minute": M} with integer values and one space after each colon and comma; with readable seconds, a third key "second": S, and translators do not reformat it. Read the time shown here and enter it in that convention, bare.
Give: {"hour": 12, "minute": 48}
